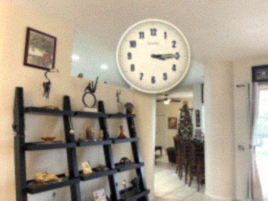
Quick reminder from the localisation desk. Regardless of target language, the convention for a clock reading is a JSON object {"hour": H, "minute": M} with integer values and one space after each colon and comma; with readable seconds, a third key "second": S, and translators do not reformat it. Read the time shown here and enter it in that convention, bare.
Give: {"hour": 3, "minute": 15}
